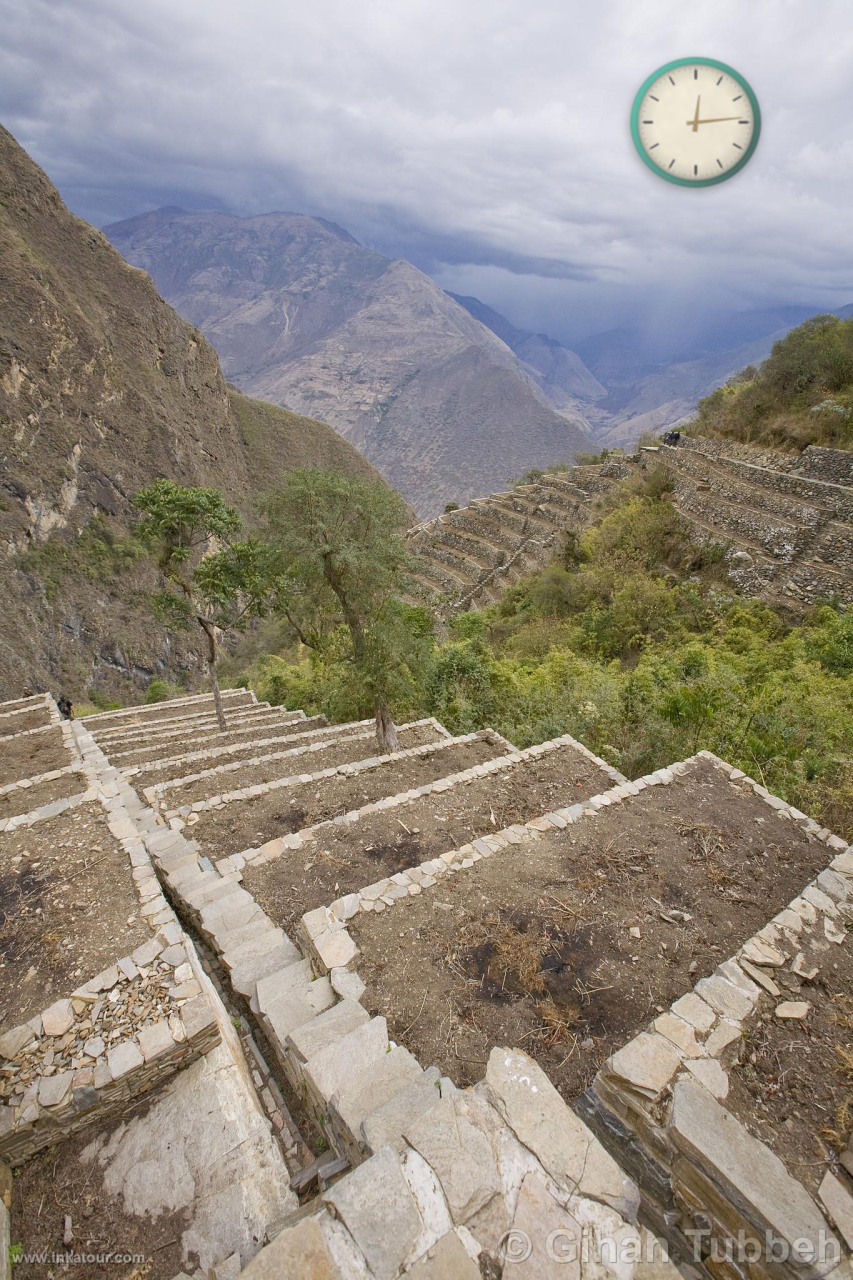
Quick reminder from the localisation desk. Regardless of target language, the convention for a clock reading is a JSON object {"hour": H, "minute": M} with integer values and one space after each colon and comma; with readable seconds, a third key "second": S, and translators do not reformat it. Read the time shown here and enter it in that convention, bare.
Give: {"hour": 12, "minute": 14}
